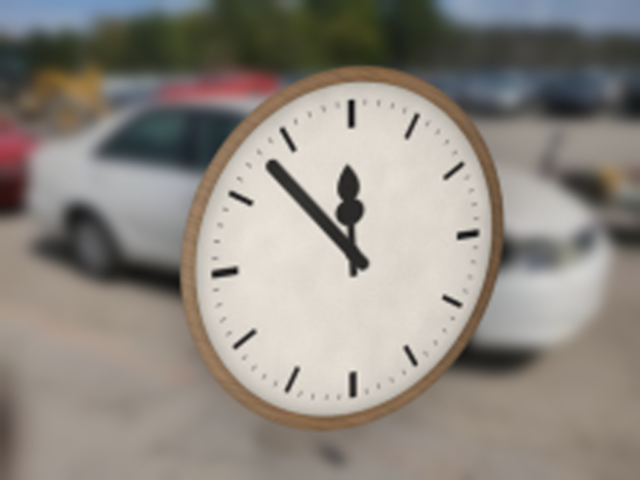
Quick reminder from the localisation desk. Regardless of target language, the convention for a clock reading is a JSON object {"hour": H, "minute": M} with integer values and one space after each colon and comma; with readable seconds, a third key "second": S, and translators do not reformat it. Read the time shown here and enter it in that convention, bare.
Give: {"hour": 11, "minute": 53}
